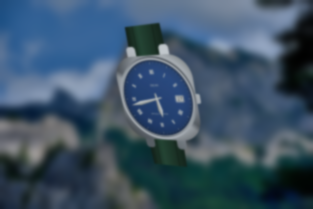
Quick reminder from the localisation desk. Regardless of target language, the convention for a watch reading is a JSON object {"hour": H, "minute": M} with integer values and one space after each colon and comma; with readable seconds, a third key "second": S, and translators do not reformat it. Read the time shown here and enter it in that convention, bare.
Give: {"hour": 5, "minute": 43}
